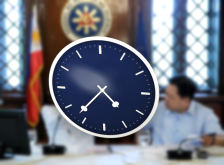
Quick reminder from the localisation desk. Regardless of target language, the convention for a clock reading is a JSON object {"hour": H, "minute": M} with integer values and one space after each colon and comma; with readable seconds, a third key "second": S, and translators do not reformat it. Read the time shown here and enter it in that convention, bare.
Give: {"hour": 4, "minute": 37}
